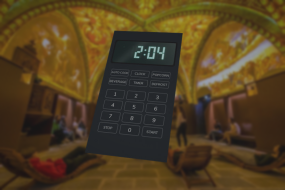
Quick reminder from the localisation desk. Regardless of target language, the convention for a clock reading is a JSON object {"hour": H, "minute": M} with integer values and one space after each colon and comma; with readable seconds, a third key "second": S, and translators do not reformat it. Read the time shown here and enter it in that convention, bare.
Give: {"hour": 2, "minute": 4}
